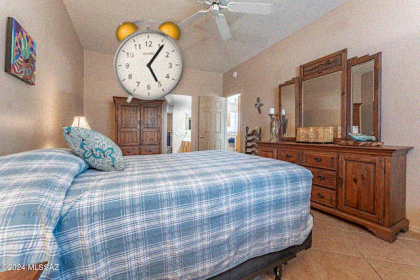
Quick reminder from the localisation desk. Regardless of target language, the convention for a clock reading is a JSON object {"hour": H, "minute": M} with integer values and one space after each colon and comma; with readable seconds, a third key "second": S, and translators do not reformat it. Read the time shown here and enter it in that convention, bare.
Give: {"hour": 5, "minute": 6}
